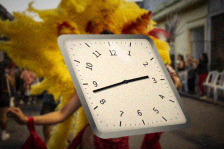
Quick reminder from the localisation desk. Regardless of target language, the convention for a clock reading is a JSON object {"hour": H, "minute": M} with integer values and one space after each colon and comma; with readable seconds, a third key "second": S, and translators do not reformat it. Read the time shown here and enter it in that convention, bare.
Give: {"hour": 2, "minute": 43}
